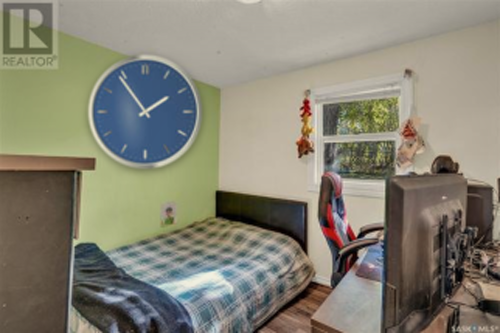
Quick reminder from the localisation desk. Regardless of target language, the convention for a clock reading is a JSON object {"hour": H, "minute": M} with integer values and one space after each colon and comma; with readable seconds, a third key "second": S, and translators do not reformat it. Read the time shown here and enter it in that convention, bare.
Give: {"hour": 1, "minute": 54}
